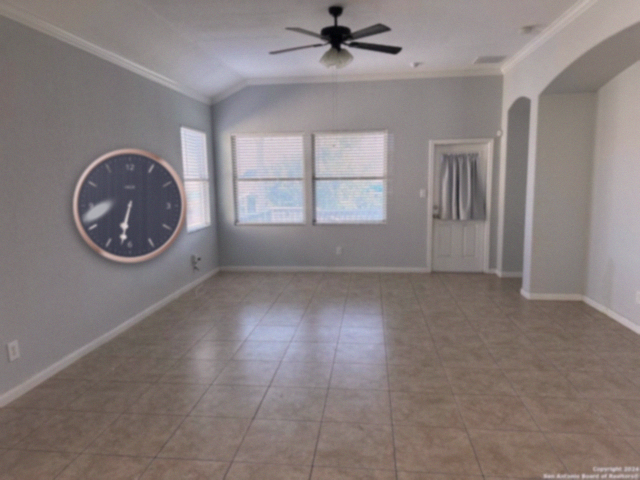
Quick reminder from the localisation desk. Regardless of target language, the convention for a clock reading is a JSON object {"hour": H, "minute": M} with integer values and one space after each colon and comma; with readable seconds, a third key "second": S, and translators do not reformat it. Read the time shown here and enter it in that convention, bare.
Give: {"hour": 6, "minute": 32}
